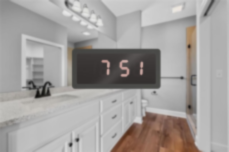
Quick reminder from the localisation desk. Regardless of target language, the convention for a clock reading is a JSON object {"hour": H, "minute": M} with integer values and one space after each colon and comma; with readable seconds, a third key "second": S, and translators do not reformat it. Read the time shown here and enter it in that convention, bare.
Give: {"hour": 7, "minute": 51}
